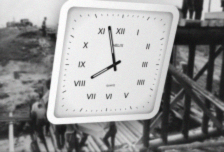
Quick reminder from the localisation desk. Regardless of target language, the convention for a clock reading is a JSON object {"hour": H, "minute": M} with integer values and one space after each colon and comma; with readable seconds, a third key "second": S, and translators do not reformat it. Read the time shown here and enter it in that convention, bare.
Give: {"hour": 7, "minute": 57}
